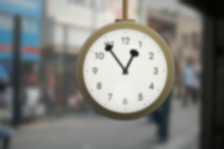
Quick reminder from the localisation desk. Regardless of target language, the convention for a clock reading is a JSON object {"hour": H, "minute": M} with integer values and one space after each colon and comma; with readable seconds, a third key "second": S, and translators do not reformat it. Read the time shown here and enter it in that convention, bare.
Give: {"hour": 12, "minute": 54}
